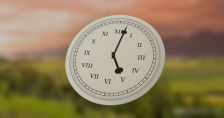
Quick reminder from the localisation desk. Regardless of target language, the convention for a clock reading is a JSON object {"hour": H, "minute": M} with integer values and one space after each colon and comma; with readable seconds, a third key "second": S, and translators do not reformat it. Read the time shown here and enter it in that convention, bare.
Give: {"hour": 5, "minute": 2}
